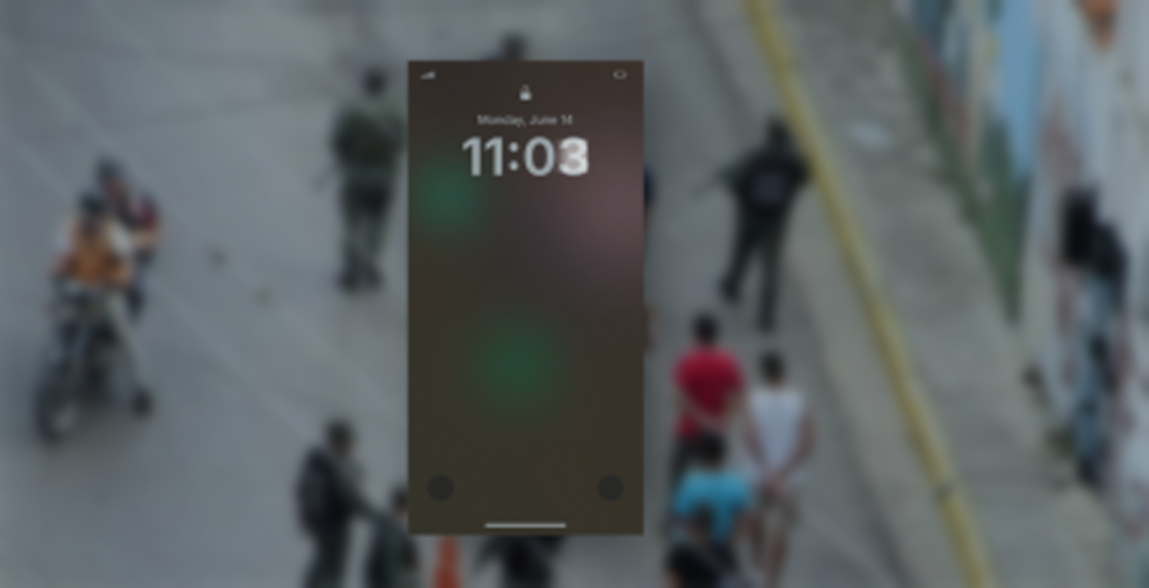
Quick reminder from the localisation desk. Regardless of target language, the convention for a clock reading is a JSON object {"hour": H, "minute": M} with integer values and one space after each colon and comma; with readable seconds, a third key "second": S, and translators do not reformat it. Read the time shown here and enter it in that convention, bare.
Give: {"hour": 11, "minute": 3}
